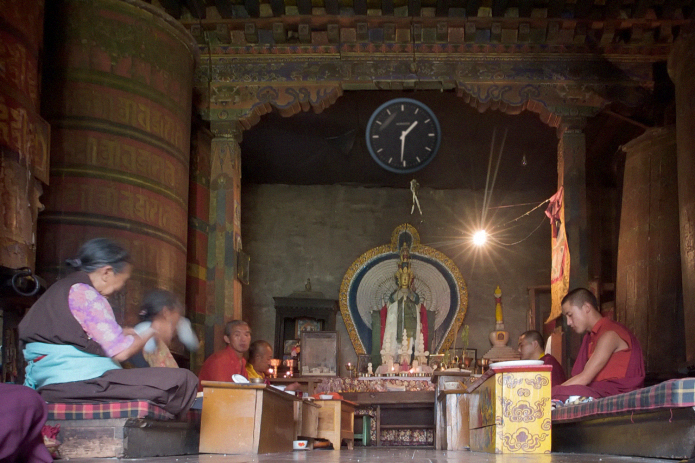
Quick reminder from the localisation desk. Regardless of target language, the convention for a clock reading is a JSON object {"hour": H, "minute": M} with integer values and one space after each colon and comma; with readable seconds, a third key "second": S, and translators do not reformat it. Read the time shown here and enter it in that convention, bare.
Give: {"hour": 1, "minute": 31}
